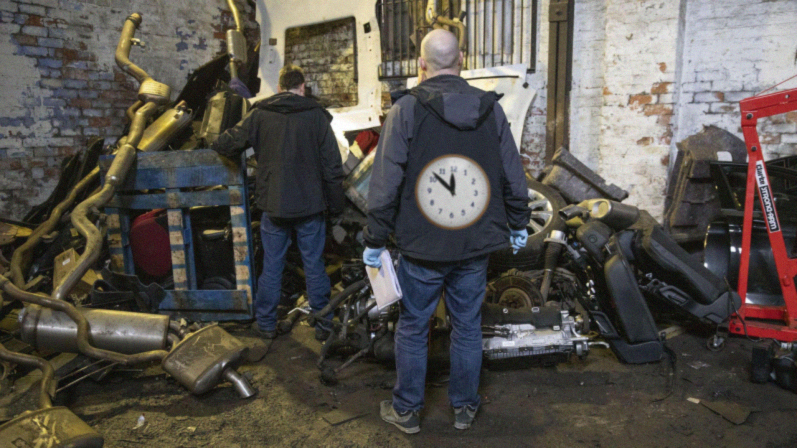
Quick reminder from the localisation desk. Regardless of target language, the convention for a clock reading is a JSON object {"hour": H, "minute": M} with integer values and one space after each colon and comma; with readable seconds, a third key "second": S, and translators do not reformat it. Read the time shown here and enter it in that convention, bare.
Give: {"hour": 11, "minute": 52}
